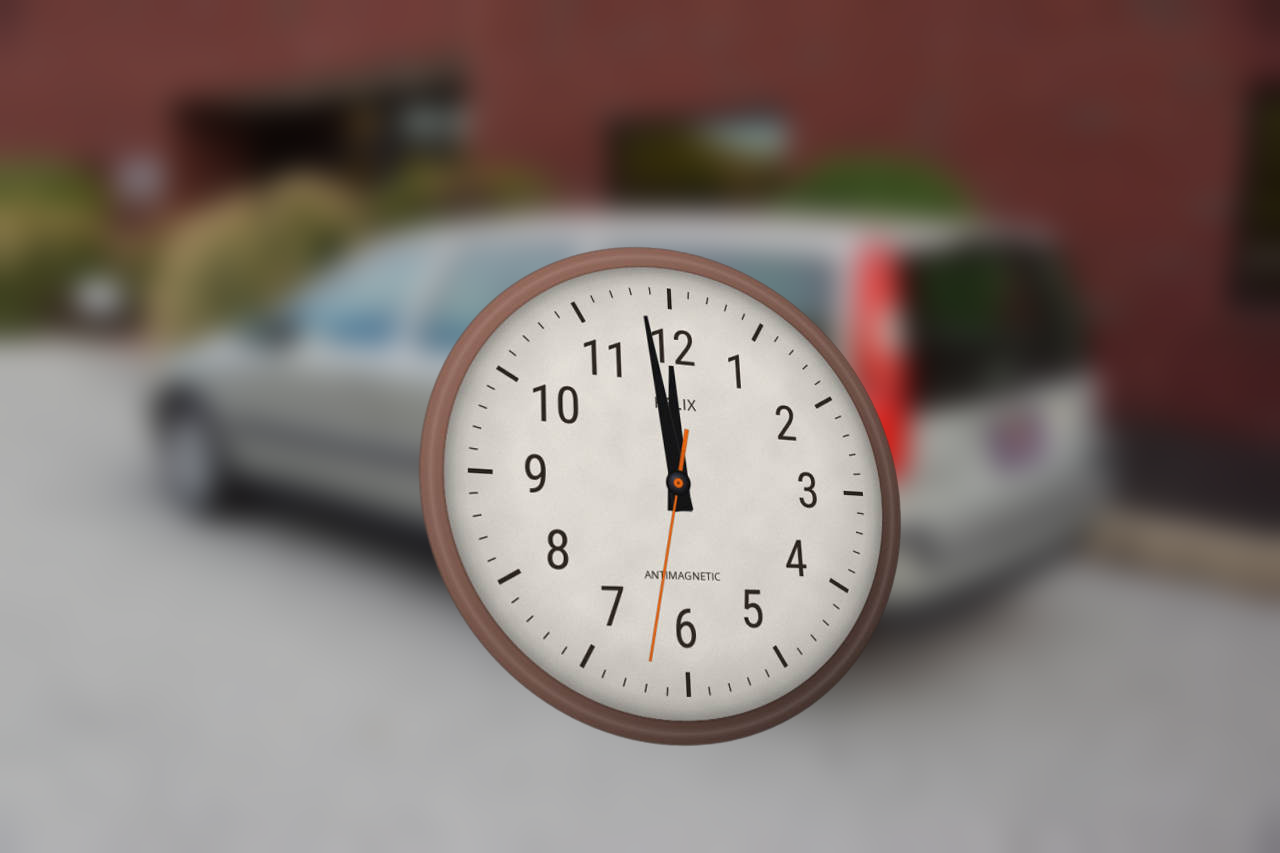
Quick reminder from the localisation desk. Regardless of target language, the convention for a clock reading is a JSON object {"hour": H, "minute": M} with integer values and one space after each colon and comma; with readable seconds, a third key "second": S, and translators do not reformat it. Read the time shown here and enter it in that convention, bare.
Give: {"hour": 11, "minute": 58, "second": 32}
